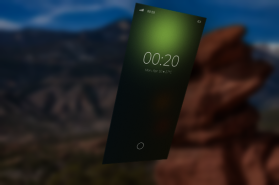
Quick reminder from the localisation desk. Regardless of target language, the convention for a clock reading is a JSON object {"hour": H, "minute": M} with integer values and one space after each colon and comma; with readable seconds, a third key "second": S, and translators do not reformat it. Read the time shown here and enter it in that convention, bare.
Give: {"hour": 0, "minute": 20}
